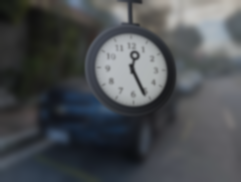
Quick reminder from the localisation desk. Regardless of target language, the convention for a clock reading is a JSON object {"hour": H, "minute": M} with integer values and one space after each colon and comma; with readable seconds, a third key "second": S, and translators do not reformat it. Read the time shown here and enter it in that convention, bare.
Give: {"hour": 12, "minute": 26}
